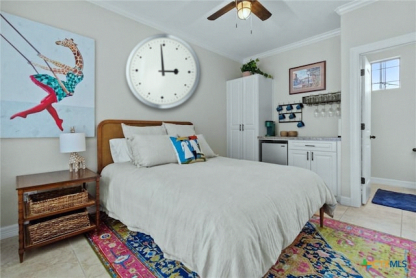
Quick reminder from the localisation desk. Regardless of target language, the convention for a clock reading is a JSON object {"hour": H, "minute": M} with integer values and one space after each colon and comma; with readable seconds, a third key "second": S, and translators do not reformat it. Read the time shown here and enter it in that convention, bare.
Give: {"hour": 2, "minute": 59}
